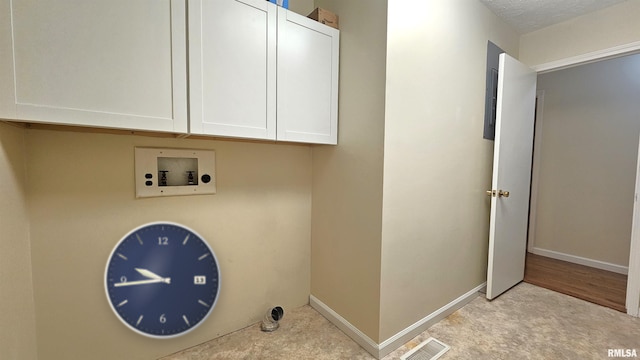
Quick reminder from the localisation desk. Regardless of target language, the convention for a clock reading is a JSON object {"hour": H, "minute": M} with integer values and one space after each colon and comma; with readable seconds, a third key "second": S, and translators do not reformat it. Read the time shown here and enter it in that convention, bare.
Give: {"hour": 9, "minute": 44}
